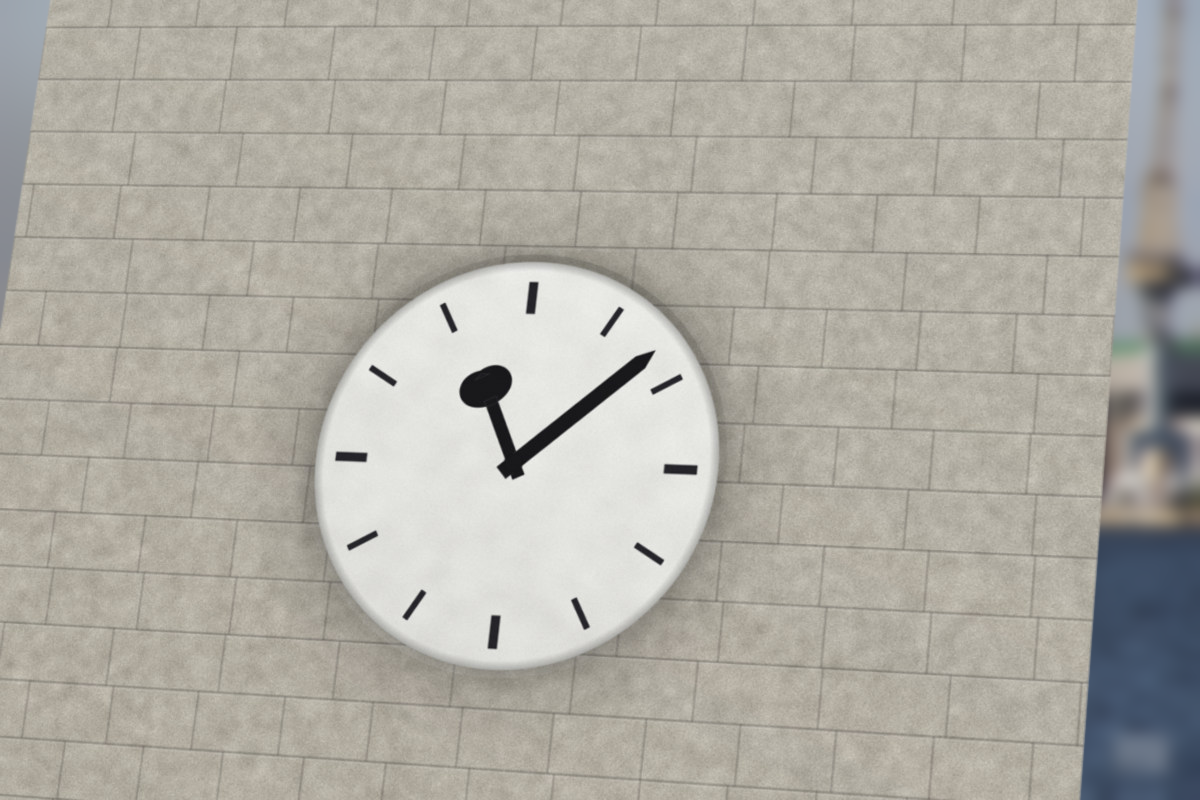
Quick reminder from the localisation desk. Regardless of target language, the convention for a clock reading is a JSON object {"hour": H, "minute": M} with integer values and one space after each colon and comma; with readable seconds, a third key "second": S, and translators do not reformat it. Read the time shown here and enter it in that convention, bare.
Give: {"hour": 11, "minute": 8}
